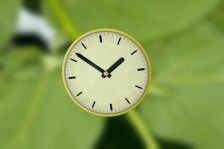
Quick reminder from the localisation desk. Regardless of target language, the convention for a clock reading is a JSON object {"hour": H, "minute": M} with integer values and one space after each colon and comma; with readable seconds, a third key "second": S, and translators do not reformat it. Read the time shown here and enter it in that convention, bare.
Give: {"hour": 1, "minute": 52}
